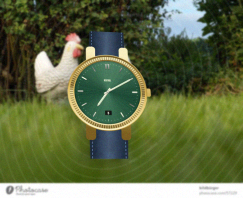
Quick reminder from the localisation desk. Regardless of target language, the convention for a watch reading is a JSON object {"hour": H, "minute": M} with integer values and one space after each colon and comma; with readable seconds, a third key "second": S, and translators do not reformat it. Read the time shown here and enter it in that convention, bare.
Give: {"hour": 7, "minute": 10}
